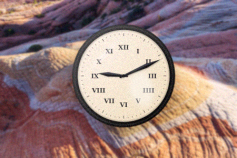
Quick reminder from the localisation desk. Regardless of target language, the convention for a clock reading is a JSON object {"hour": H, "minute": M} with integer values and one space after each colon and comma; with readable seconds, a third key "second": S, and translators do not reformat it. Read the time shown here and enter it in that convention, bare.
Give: {"hour": 9, "minute": 11}
